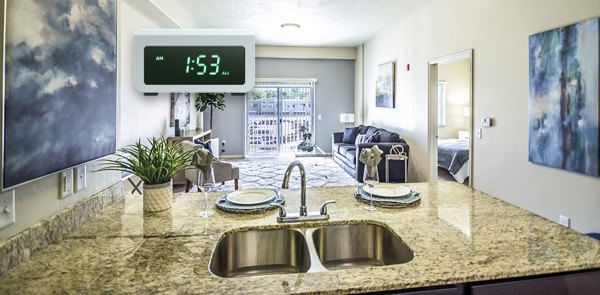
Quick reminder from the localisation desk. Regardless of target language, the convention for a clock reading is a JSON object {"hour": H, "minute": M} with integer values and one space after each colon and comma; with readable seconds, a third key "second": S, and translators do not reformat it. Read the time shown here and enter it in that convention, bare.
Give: {"hour": 1, "minute": 53}
